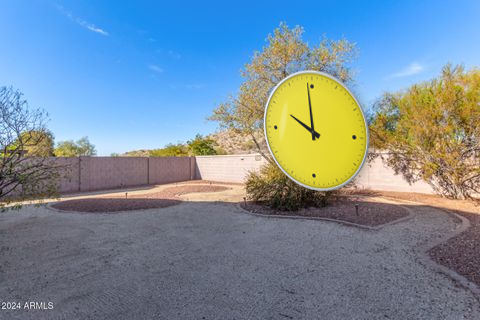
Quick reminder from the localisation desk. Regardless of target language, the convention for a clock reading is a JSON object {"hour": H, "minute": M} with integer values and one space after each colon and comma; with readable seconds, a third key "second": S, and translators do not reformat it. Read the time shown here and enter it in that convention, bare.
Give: {"hour": 9, "minute": 59}
